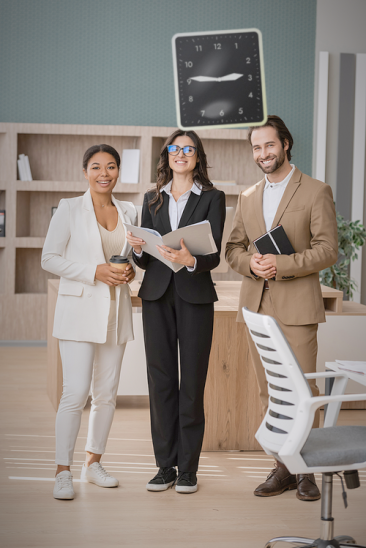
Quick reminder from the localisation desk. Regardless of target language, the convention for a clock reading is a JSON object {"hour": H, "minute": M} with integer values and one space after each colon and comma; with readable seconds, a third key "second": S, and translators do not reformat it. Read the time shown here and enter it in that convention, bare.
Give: {"hour": 2, "minute": 46}
